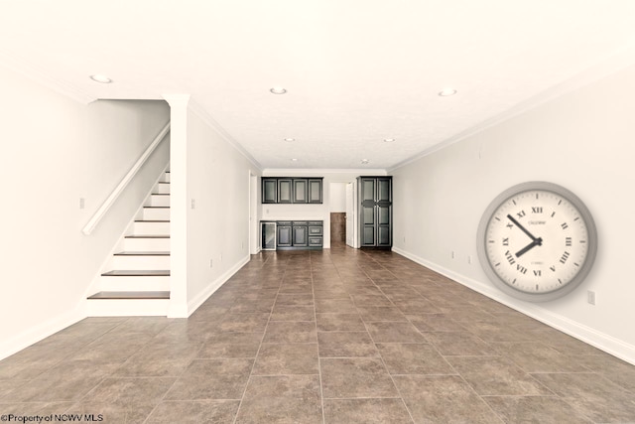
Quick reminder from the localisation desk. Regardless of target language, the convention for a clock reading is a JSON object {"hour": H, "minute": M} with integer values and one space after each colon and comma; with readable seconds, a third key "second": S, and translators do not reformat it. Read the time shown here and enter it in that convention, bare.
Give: {"hour": 7, "minute": 52}
